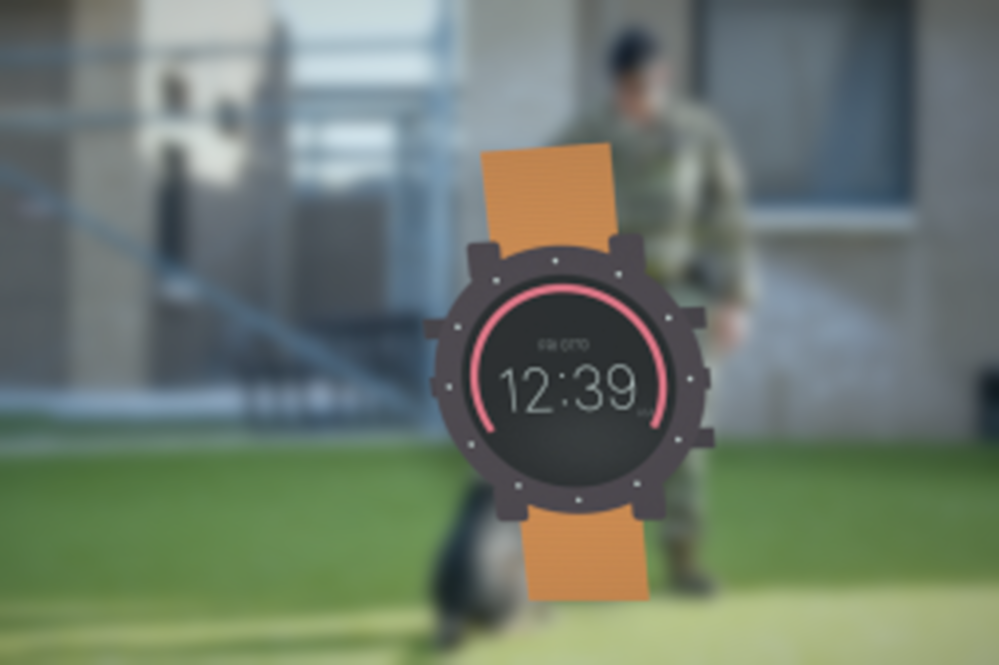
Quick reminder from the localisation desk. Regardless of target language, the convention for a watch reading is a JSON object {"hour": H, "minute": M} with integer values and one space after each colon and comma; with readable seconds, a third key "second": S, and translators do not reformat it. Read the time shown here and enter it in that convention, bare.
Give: {"hour": 12, "minute": 39}
